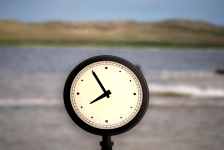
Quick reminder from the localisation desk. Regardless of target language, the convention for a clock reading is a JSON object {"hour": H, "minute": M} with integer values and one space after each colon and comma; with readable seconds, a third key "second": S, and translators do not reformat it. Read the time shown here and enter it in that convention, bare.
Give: {"hour": 7, "minute": 55}
